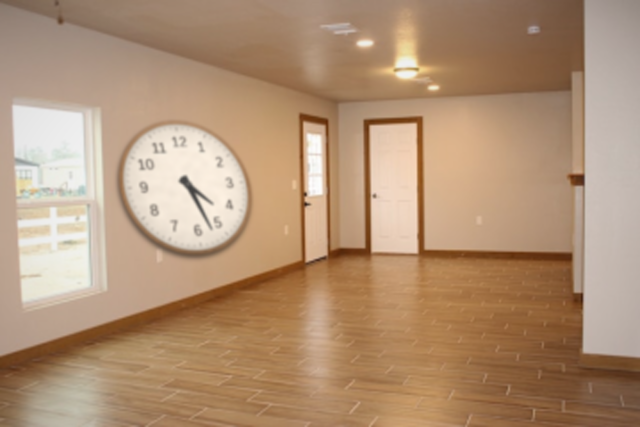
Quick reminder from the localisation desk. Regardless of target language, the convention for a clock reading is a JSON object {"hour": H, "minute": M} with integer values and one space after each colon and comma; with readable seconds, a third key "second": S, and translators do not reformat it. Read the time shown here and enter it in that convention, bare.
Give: {"hour": 4, "minute": 27}
